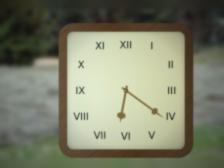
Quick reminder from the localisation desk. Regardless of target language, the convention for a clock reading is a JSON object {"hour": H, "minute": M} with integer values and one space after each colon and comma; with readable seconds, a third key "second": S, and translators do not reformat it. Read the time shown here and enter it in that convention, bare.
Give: {"hour": 6, "minute": 21}
